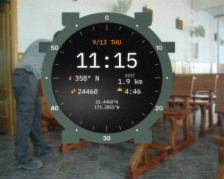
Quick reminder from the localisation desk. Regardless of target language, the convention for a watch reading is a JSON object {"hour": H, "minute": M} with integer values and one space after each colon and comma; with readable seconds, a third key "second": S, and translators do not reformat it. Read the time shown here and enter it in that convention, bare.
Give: {"hour": 11, "minute": 15}
